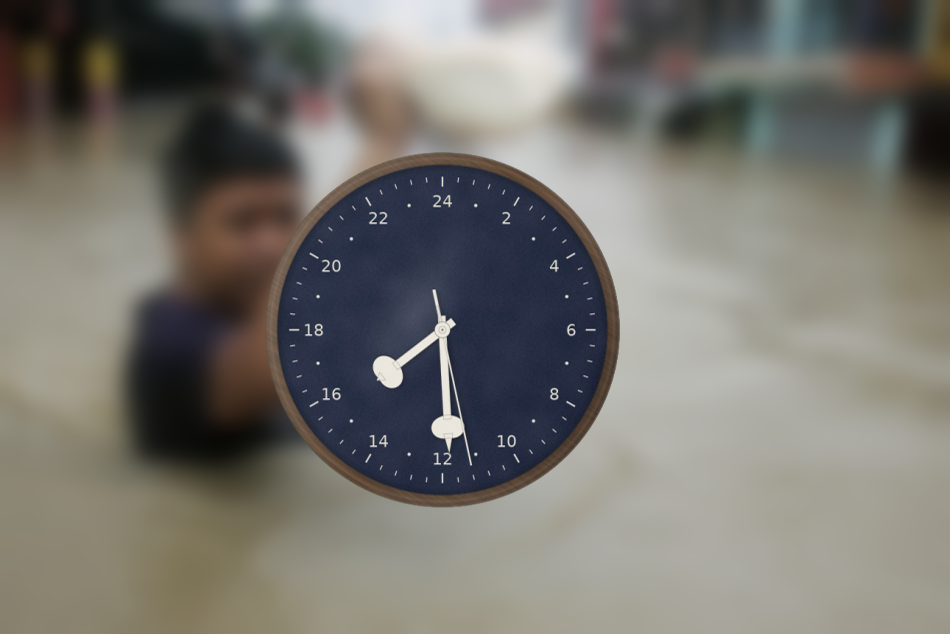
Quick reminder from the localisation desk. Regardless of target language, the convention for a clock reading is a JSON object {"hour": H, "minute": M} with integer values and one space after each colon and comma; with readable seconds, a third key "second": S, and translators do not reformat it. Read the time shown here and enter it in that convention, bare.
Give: {"hour": 15, "minute": 29, "second": 28}
